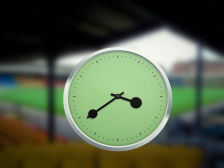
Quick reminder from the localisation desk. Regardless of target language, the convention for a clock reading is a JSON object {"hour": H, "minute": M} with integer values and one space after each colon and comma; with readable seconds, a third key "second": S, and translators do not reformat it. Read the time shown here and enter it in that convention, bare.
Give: {"hour": 3, "minute": 39}
